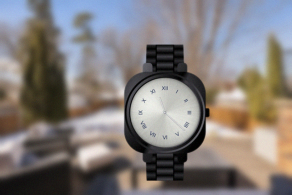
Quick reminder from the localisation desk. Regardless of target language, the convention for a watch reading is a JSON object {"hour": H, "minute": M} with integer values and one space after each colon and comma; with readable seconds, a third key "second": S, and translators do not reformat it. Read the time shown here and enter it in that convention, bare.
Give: {"hour": 11, "minute": 22}
